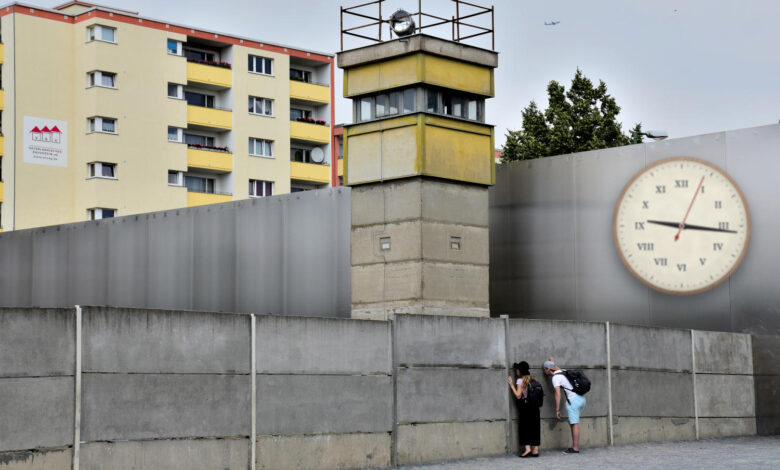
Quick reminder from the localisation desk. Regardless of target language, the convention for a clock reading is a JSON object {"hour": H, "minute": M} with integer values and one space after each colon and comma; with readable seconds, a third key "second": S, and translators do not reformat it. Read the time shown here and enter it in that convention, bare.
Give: {"hour": 9, "minute": 16, "second": 4}
